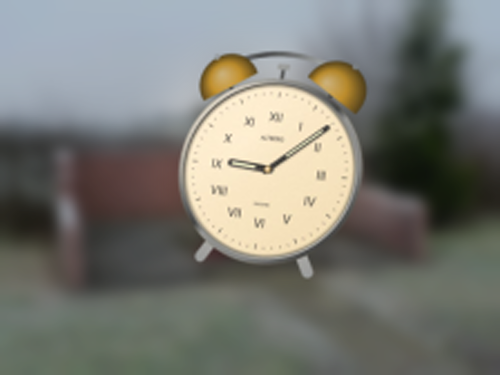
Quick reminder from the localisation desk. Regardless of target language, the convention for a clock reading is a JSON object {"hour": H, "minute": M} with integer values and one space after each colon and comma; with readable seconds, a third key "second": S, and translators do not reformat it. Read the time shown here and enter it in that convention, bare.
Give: {"hour": 9, "minute": 8}
